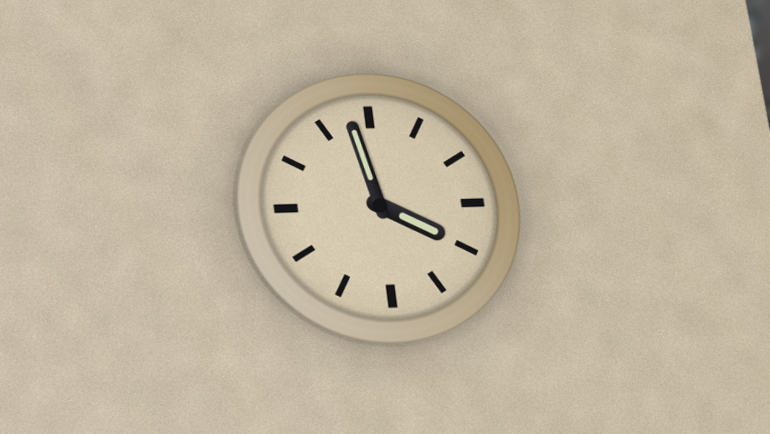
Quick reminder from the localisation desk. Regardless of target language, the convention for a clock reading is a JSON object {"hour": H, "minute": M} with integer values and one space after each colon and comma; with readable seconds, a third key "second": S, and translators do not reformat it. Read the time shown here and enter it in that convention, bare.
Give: {"hour": 3, "minute": 58}
